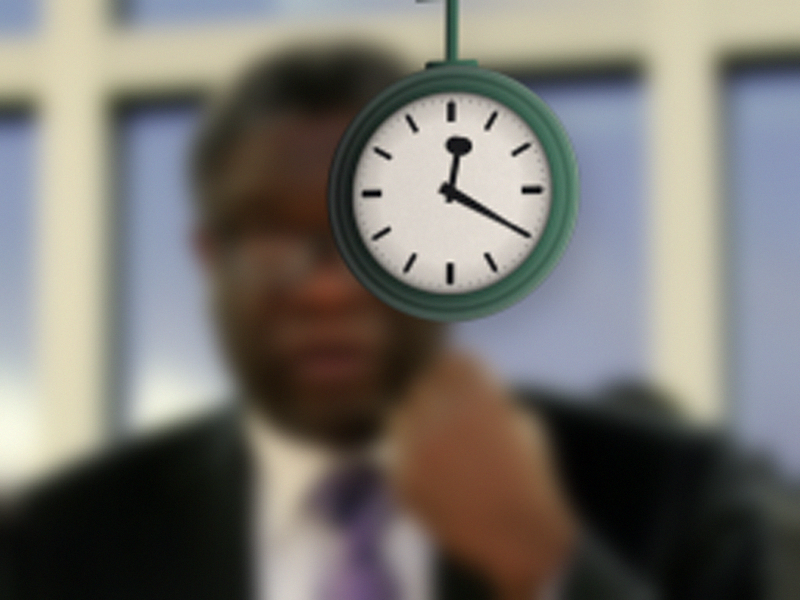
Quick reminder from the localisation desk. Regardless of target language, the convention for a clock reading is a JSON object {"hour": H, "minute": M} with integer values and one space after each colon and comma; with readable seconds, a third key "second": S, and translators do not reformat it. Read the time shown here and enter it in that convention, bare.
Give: {"hour": 12, "minute": 20}
